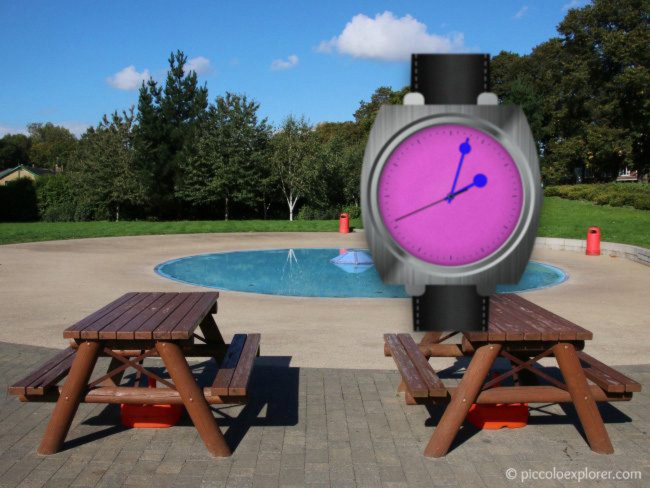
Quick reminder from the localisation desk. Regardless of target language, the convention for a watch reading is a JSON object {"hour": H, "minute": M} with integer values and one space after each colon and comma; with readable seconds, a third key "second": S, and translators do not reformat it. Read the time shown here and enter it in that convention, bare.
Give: {"hour": 2, "minute": 2, "second": 41}
